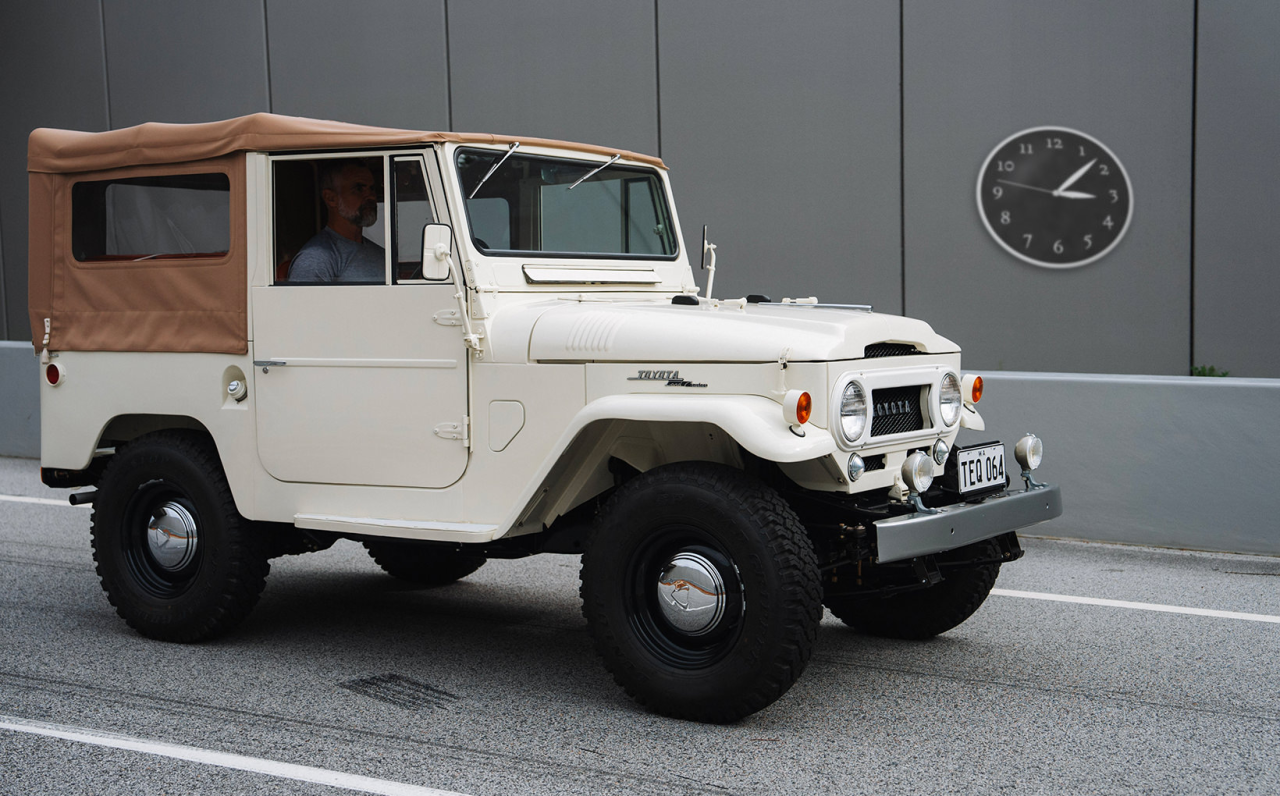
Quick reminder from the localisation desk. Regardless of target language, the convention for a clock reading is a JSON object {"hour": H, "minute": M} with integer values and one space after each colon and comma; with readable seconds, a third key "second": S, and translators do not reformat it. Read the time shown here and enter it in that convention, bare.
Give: {"hour": 3, "minute": 7, "second": 47}
